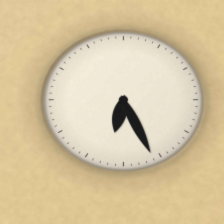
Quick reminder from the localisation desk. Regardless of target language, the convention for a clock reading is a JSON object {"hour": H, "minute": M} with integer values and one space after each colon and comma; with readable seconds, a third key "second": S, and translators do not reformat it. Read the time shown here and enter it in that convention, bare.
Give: {"hour": 6, "minute": 26}
